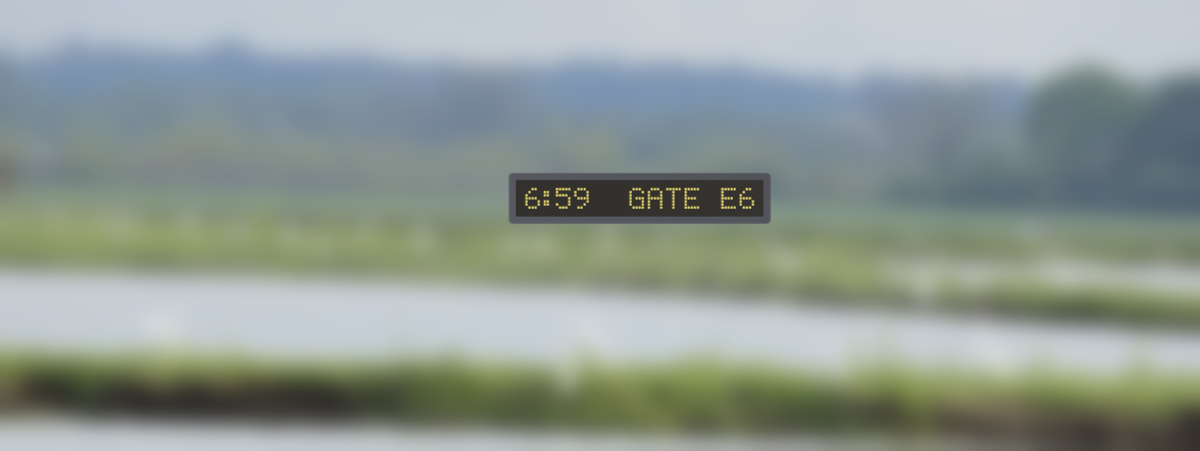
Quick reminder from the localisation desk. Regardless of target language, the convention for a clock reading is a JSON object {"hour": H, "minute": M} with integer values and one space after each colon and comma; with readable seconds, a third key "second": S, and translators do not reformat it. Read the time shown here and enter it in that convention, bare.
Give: {"hour": 6, "minute": 59}
